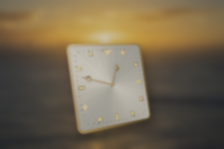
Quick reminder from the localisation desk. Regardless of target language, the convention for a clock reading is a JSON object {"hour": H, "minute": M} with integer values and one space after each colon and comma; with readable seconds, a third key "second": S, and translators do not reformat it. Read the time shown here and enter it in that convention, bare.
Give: {"hour": 12, "minute": 48}
